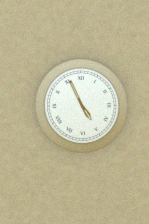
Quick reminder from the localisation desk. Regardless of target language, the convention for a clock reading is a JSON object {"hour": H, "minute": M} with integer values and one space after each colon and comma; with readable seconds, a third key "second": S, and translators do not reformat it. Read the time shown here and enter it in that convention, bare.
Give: {"hour": 4, "minute": 56}
